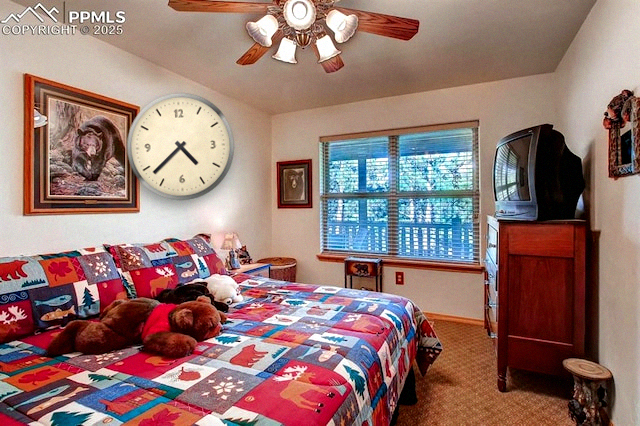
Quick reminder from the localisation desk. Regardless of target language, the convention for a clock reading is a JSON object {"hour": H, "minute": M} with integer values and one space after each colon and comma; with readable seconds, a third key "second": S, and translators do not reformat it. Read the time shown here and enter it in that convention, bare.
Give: {"hour": 4, "minute": 38}
